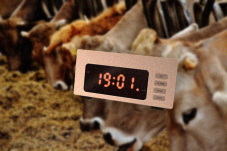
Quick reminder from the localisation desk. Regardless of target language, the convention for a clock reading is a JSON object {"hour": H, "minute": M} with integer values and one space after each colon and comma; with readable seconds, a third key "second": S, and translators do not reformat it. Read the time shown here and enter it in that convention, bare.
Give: {"hour": 19, "minute": 1}
